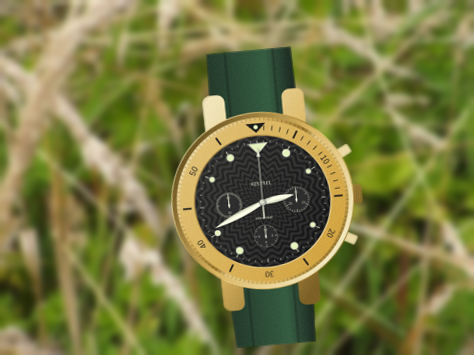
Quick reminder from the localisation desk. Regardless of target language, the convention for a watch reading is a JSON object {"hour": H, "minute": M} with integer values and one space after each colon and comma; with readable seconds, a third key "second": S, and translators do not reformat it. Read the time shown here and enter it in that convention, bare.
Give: {"hour": 2, "minute": 41}
